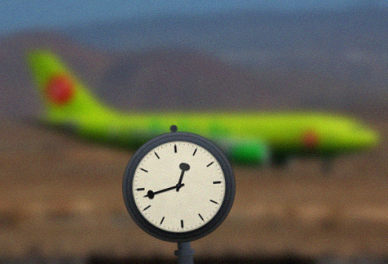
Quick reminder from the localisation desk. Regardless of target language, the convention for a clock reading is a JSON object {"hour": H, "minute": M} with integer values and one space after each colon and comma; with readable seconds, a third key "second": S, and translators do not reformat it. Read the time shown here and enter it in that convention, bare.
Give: {"hour": 12, "minute": 43}
